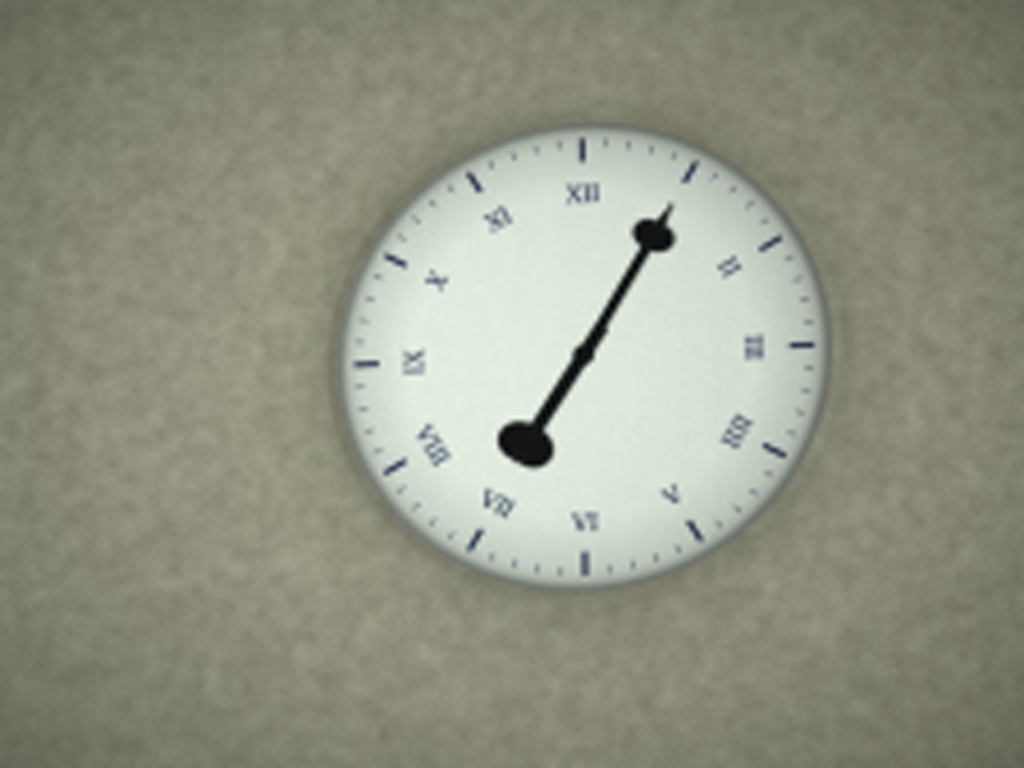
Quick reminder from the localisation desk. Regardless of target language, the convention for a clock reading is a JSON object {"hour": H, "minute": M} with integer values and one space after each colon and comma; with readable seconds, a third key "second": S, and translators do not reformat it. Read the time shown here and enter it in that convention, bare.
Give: {"hour": 7, "minute": 5}
